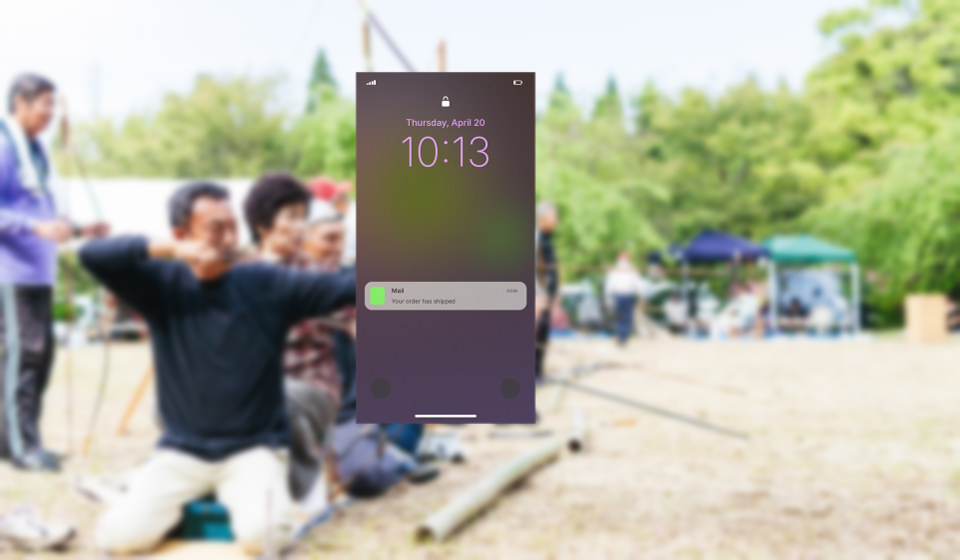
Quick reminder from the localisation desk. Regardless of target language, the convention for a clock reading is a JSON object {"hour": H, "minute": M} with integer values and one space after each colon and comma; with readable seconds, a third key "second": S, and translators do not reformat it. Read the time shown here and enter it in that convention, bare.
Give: {"hour": 10, "minute": 13}
